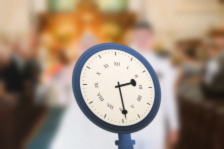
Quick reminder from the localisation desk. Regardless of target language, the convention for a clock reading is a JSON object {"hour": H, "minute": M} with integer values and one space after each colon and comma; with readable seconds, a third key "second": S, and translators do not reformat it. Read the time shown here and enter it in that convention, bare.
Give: {"hour": 2, "minute": 29}
